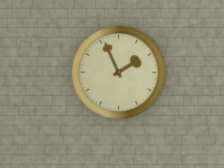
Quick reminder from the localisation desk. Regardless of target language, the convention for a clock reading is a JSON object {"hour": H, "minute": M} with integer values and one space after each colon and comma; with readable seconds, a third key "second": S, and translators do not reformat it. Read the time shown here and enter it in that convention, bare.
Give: {"hour": 1, "minute": 56}
